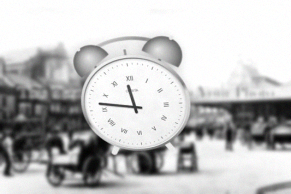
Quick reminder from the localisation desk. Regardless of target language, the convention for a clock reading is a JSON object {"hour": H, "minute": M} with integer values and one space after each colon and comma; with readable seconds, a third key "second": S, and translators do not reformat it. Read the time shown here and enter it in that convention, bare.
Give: {"hour": 11, "minute": 47}
